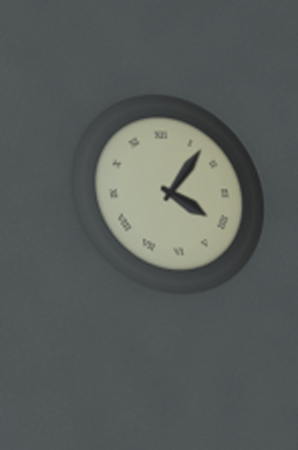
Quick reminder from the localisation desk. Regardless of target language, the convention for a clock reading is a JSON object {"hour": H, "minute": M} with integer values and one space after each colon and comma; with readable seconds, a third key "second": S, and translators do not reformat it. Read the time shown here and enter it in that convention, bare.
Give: {"hour": 4, "minute": 7}
